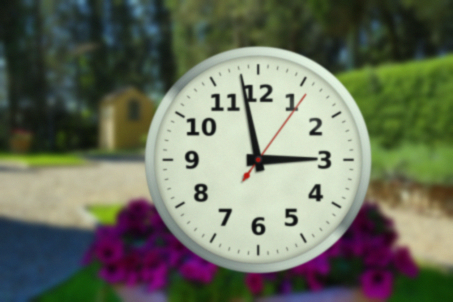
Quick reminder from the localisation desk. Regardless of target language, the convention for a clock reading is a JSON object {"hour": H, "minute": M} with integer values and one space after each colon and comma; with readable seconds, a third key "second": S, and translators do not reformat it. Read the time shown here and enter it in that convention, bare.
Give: {"hour": 2, "minute": 58, "second": 6}
